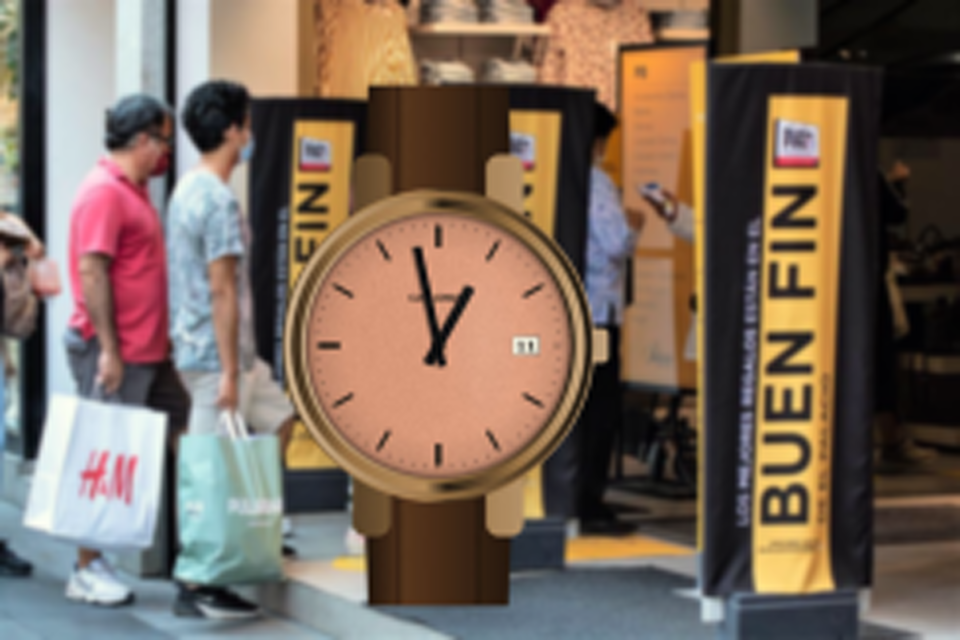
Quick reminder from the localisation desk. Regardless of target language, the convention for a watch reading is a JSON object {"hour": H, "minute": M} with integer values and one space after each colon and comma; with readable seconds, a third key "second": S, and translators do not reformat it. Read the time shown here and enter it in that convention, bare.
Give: {"hour": 12, "minute": 58}
